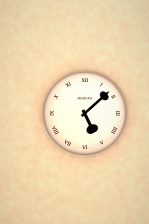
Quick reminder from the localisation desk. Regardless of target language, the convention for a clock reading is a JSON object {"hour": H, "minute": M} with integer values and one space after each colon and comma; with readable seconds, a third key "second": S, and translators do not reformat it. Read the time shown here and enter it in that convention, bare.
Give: {"hour": 5, "minute": 8}
